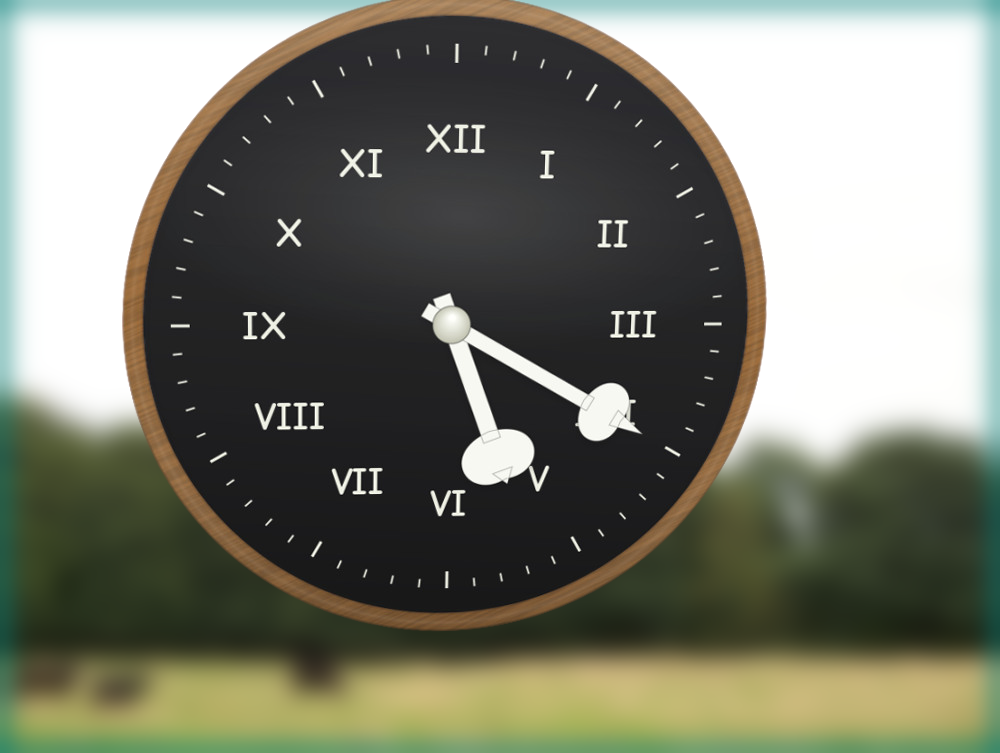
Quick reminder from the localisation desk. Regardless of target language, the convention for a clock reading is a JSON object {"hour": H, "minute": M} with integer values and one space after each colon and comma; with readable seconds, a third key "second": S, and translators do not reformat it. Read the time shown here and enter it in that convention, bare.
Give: {"hour": 5, "minute": 20}
